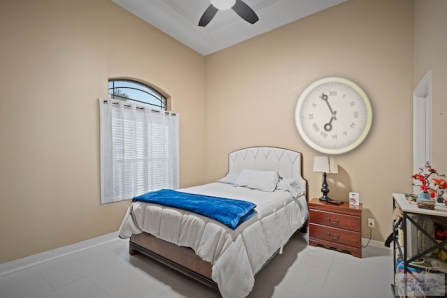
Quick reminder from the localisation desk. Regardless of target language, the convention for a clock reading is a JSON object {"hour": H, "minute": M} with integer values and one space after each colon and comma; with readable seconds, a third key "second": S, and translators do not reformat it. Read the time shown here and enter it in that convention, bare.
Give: {"hour": 6, "minute": 56}
